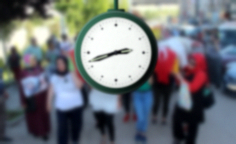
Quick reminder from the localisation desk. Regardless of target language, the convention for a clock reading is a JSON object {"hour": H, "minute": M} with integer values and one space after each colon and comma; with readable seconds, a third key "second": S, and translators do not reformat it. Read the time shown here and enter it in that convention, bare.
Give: {"hour": 2, "minute": 42}
